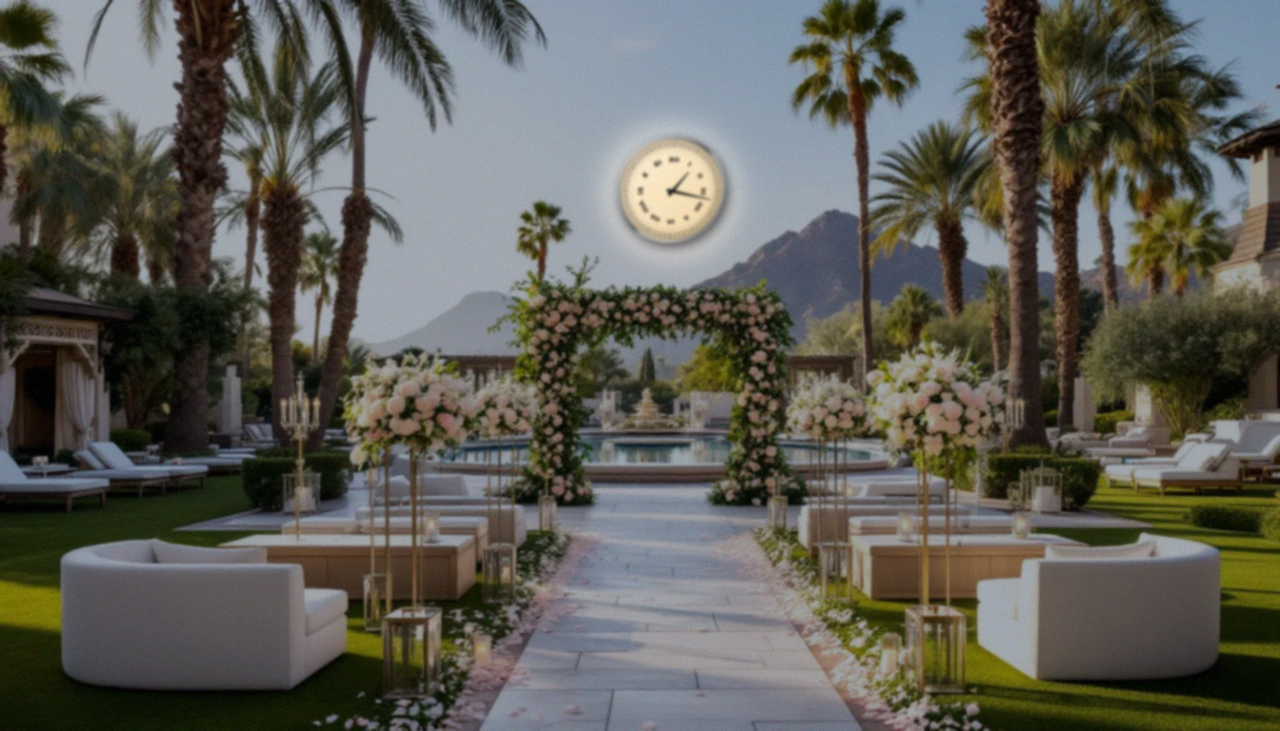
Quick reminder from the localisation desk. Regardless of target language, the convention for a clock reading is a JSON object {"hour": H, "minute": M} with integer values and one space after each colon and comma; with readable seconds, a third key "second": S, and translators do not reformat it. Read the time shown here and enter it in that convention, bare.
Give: {"hour": 1, "minute": 17}
